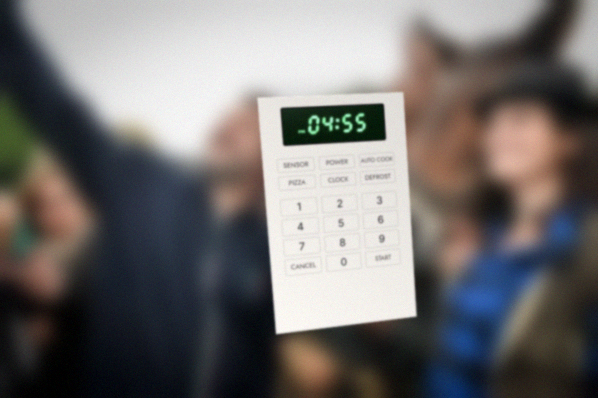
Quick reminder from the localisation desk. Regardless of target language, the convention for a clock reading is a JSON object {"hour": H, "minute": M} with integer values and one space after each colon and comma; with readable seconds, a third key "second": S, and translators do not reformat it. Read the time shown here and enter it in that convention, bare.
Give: {"hour": 4, "minute": 55}
